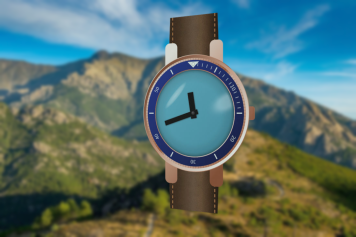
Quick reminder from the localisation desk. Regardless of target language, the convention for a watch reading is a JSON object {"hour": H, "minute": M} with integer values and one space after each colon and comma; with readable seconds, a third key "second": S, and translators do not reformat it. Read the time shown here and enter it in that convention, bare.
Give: {"hour": 11, "minute": 42}
